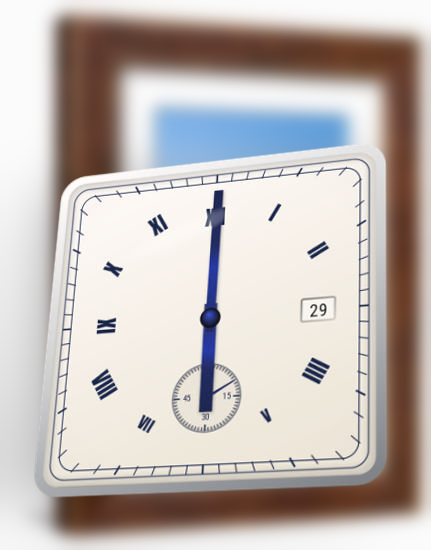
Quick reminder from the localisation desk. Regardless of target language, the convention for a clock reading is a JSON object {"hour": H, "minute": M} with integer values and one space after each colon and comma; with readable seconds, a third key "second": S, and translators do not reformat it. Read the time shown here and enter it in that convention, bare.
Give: {"hour": 6, "minute": 0, "second": 10}
